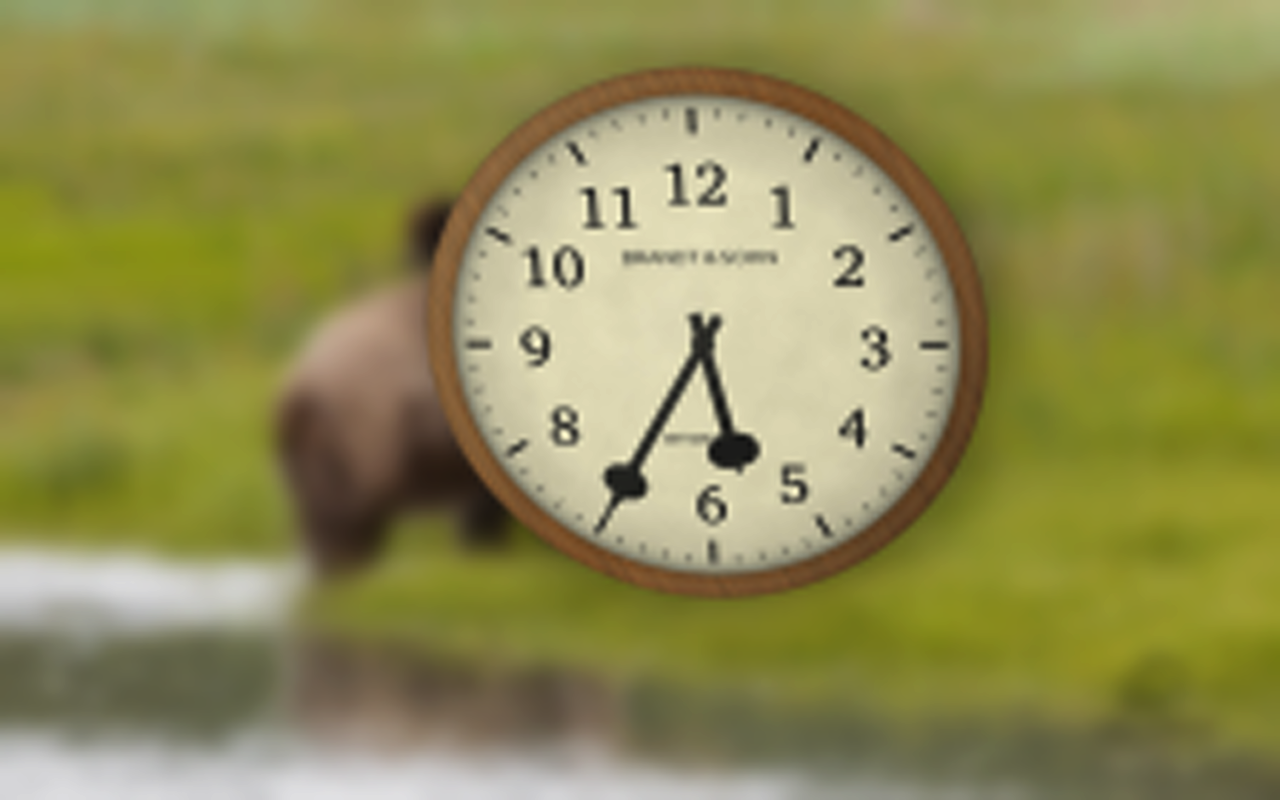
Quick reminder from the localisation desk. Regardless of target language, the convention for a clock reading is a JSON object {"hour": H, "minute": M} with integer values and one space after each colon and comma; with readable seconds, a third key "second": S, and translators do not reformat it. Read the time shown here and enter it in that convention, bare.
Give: {"hour": 5, "minute": 35}
